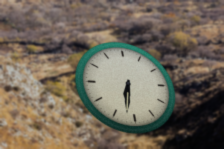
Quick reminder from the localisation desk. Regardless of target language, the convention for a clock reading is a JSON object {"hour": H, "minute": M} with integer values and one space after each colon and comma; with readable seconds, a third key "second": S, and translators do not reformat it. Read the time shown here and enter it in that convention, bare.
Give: {"hour": 6, "minute": 32}
